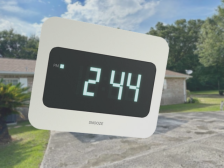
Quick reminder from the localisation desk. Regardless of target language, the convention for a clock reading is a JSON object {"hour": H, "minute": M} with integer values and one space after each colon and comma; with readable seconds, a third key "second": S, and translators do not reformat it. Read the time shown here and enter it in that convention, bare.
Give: {"hour": 2, "minute": 44}
